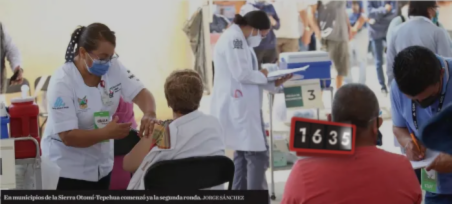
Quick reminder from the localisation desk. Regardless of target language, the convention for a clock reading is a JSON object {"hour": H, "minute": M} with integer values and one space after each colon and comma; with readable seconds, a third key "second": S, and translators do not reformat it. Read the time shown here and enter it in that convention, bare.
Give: {"hour": 16, "minute": 35}
